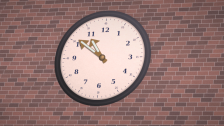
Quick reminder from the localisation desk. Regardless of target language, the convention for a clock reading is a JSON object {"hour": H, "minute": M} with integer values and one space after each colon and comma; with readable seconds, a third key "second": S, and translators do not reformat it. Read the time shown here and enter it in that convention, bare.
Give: {"hour": 10, "minute": 51}
